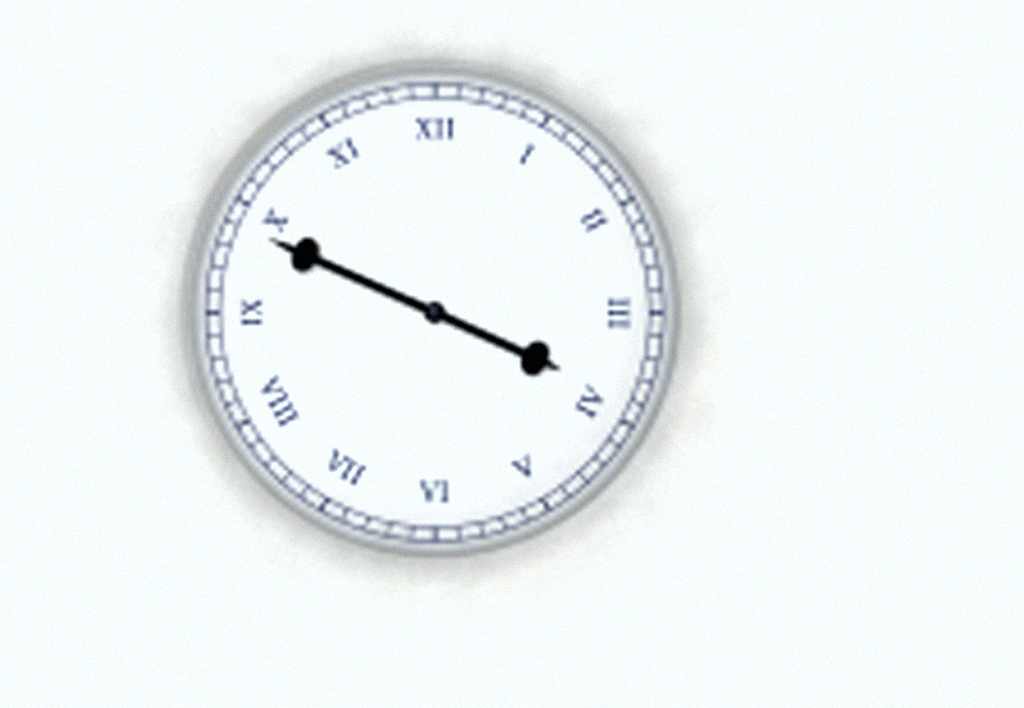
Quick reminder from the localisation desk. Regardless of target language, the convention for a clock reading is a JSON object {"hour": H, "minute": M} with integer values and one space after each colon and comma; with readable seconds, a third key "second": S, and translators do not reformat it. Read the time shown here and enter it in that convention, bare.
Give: {"hour": 3, "minute": 49}
